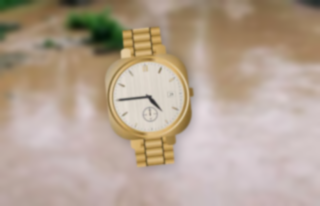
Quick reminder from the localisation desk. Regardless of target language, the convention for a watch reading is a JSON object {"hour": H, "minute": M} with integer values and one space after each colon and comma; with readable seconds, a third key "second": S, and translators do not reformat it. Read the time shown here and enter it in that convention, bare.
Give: {"hour": 4, "minute": 45}
